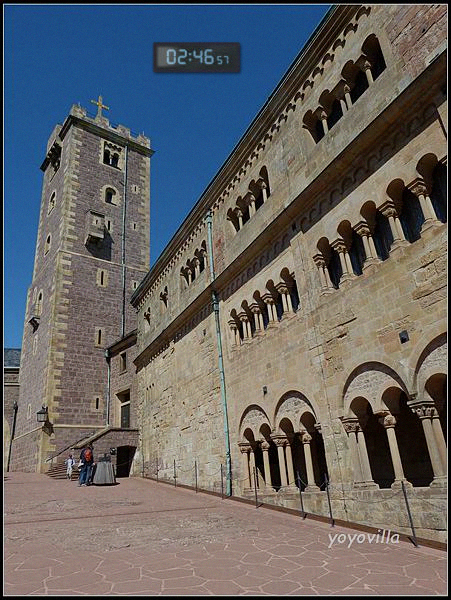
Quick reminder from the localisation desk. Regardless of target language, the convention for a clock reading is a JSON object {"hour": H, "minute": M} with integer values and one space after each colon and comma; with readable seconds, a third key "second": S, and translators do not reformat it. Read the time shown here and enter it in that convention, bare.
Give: {"hour": 2, "minute": 46, "second": 57}
